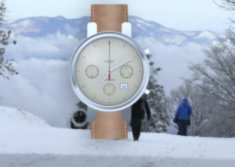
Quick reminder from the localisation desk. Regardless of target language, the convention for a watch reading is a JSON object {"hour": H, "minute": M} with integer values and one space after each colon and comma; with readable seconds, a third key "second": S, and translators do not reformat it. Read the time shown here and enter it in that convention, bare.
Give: {"hour": 7, "minute": 10}
